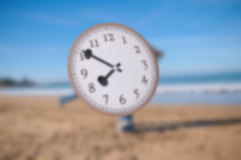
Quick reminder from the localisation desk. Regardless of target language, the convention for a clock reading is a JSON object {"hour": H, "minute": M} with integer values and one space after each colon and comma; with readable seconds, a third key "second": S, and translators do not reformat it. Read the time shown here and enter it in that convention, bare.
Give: {"hour": 7, "minute": 51}
